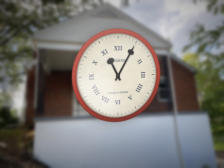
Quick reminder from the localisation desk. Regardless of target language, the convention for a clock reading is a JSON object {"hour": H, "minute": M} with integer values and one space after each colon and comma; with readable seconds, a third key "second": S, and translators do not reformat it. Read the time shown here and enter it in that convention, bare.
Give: {"hour": 11, "minute": 5}
